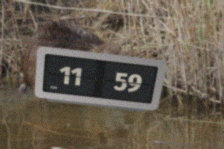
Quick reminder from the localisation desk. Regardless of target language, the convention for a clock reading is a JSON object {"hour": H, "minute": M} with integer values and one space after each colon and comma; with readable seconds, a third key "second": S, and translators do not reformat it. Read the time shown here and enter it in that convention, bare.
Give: {"hour": 11, "minute": 59}
